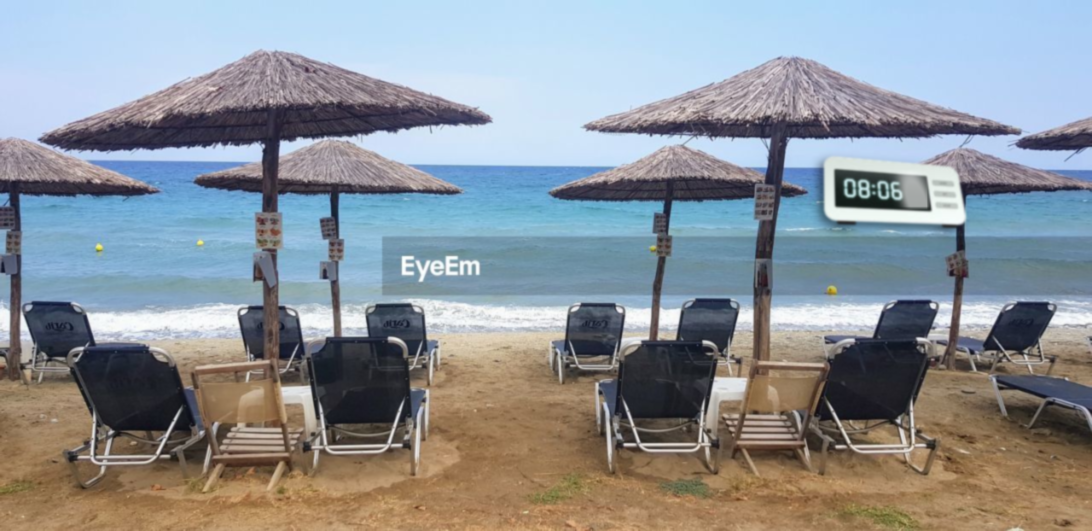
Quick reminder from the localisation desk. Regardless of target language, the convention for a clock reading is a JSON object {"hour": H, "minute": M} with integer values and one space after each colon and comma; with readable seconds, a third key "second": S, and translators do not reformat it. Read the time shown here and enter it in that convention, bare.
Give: {"hour": 8, "minute": 6}
